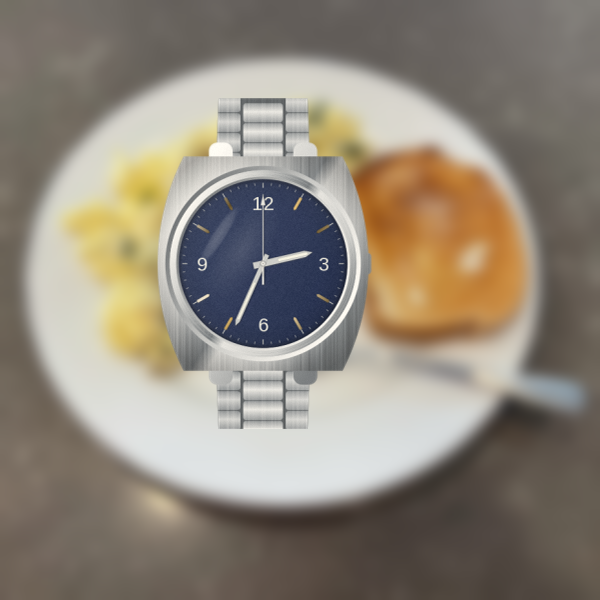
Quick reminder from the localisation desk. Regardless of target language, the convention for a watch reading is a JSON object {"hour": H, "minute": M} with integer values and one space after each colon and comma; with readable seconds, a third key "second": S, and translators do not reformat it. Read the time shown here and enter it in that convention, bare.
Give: {"hour": 2, "minute": 34, "second": 0}
